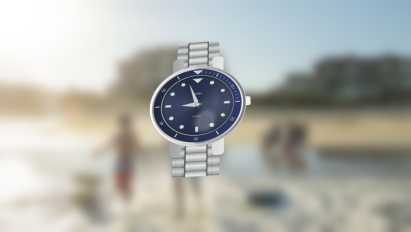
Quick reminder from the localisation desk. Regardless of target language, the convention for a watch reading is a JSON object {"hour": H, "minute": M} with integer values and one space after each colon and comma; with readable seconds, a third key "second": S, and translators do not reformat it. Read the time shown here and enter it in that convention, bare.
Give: {"hour": 8, "minute": 57}
